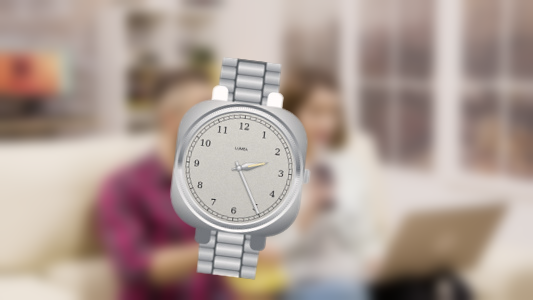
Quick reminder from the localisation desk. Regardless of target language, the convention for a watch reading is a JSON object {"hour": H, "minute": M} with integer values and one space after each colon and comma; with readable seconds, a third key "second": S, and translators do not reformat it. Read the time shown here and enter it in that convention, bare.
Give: {"hour": 2, "minute": 25}
